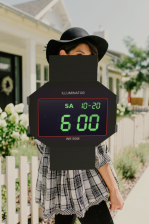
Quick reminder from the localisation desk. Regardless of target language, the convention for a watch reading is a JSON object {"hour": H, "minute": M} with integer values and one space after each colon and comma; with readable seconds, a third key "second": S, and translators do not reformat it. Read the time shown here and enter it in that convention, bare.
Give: {"hour": 6, "minute": 0}
